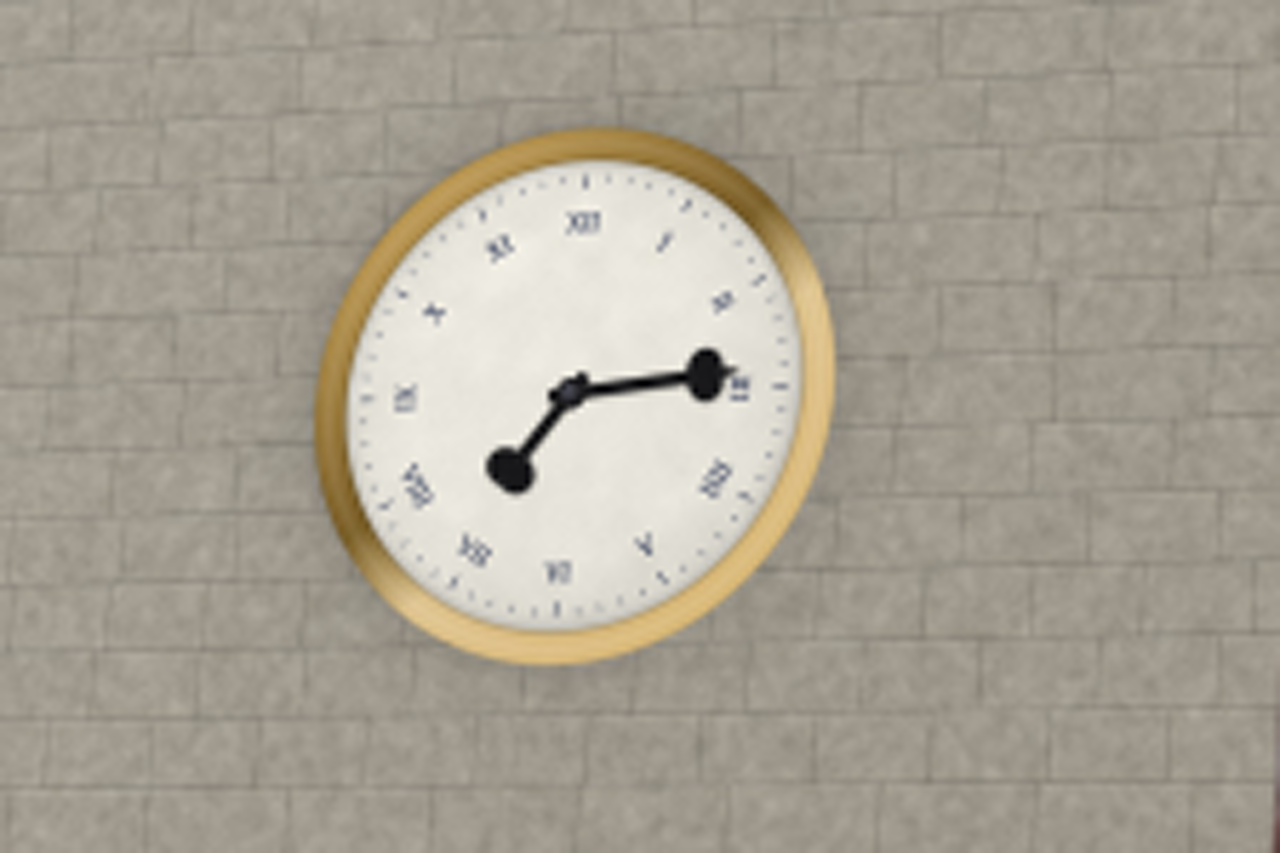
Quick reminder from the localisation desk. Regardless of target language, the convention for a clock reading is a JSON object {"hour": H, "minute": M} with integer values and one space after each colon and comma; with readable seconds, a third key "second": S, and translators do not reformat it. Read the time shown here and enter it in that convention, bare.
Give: {"hour": 7, "minute": 14}
